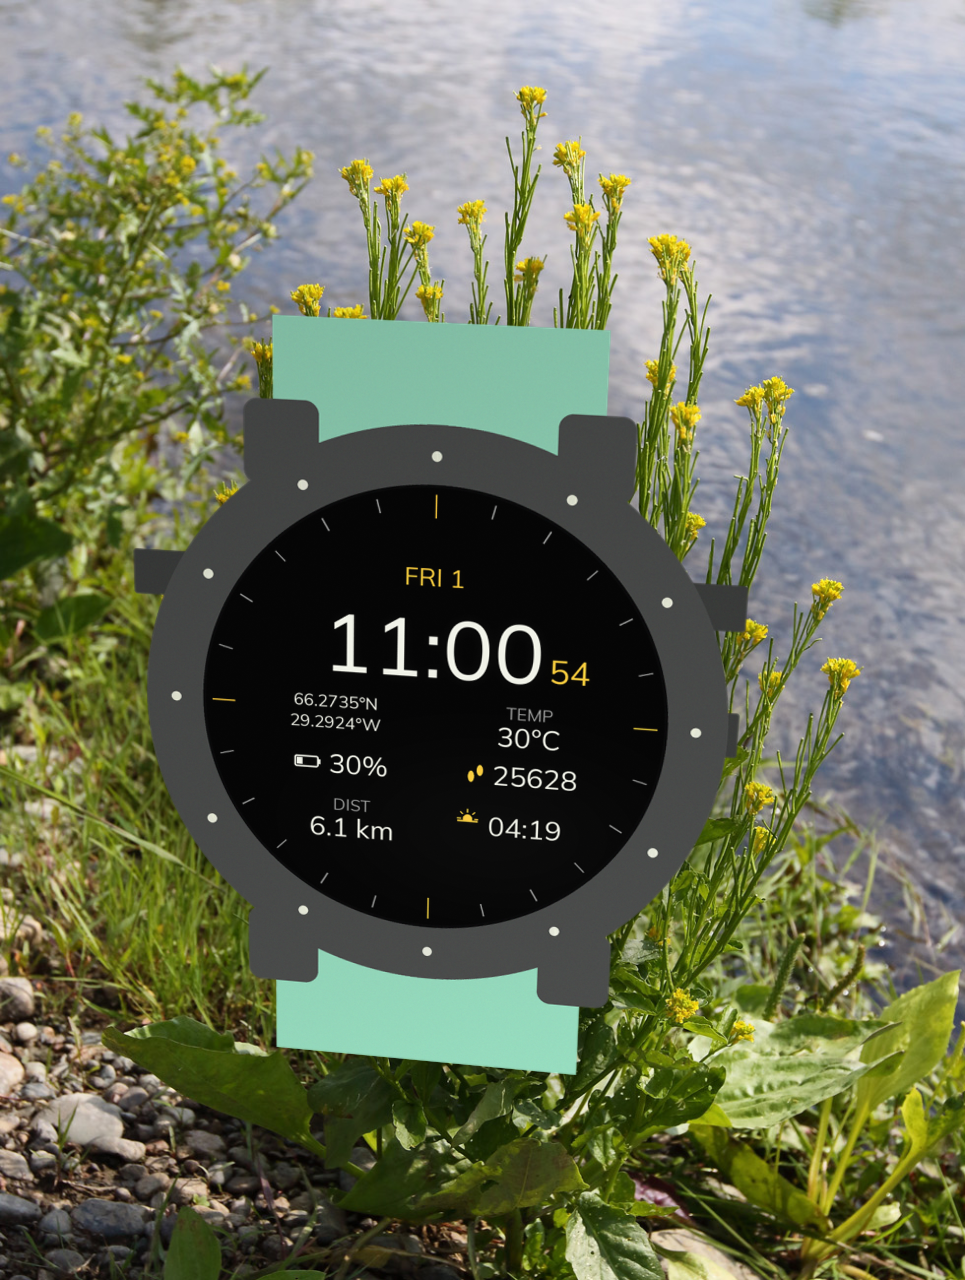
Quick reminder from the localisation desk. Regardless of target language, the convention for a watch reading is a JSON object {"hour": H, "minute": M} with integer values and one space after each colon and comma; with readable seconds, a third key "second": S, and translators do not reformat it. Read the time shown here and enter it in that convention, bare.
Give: {"hour": 11, "minute": 0, "second": 54}
